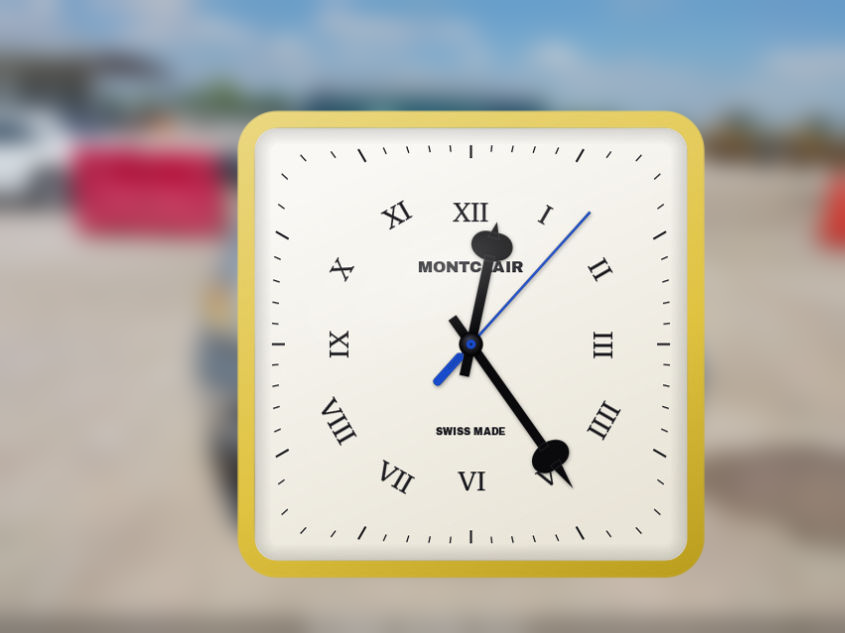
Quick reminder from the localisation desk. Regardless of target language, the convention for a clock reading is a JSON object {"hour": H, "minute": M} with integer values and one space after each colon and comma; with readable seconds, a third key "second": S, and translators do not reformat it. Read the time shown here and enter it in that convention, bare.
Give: {"hour": 12, "minute": 24, "second": 7}
